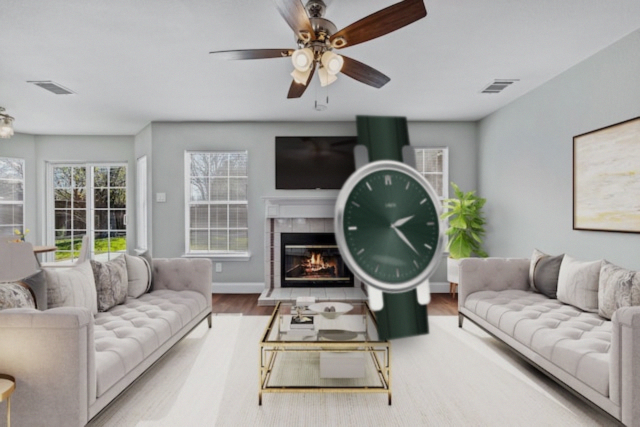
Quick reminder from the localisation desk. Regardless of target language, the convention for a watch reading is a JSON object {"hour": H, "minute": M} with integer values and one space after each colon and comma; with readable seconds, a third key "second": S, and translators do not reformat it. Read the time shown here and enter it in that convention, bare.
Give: {"hour": 2, "minute": 23}
